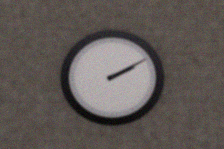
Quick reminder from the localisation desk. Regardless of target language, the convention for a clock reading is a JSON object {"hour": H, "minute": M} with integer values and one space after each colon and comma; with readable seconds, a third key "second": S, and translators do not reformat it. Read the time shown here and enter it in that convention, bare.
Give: {"hour": 2, "minute": 10}
